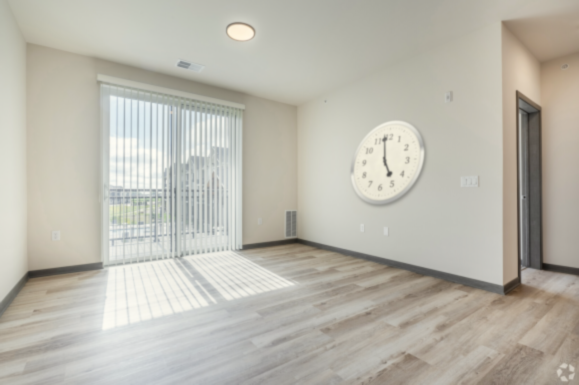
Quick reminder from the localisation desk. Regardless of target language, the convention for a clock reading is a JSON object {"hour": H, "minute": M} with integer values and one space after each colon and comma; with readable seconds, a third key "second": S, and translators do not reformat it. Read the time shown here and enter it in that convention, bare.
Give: {"hour": 4, "minute": 58}
